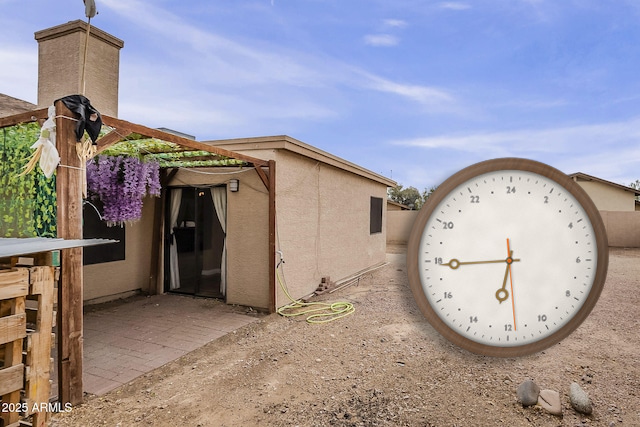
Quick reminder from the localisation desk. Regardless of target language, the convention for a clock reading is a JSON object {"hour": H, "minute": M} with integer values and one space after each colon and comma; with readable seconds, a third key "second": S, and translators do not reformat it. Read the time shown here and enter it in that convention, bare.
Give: {"hour": 12, "minute": 44, "second": 29}
